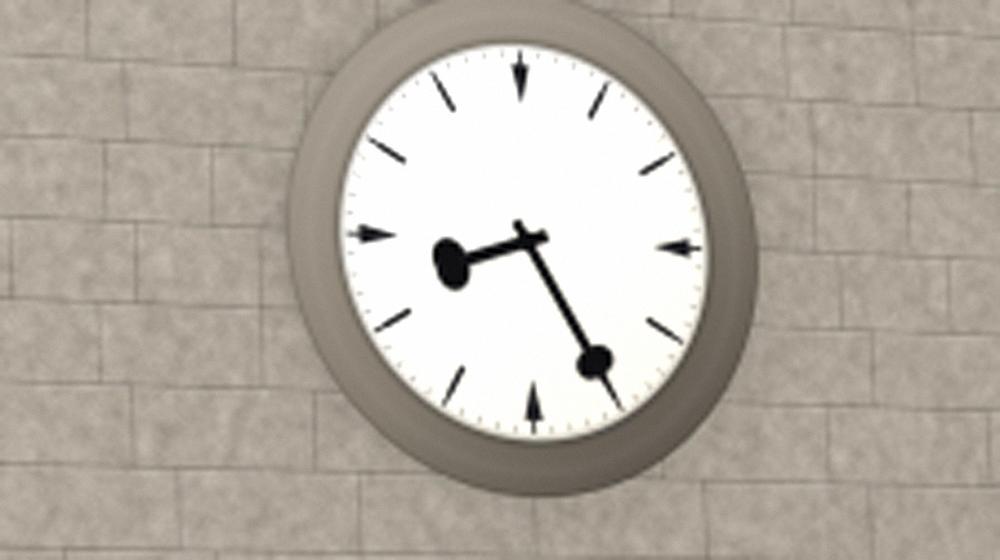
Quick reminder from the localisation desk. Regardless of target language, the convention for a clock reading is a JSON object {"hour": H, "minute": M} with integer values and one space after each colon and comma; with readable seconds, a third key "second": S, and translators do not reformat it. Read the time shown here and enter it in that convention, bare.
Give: {"hour": 8, "minute": 25}
